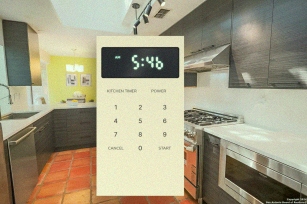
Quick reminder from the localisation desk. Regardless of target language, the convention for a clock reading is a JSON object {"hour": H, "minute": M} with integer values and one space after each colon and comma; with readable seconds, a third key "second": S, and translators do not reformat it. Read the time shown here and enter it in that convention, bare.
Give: {"hour": 5, "minute": 46}
